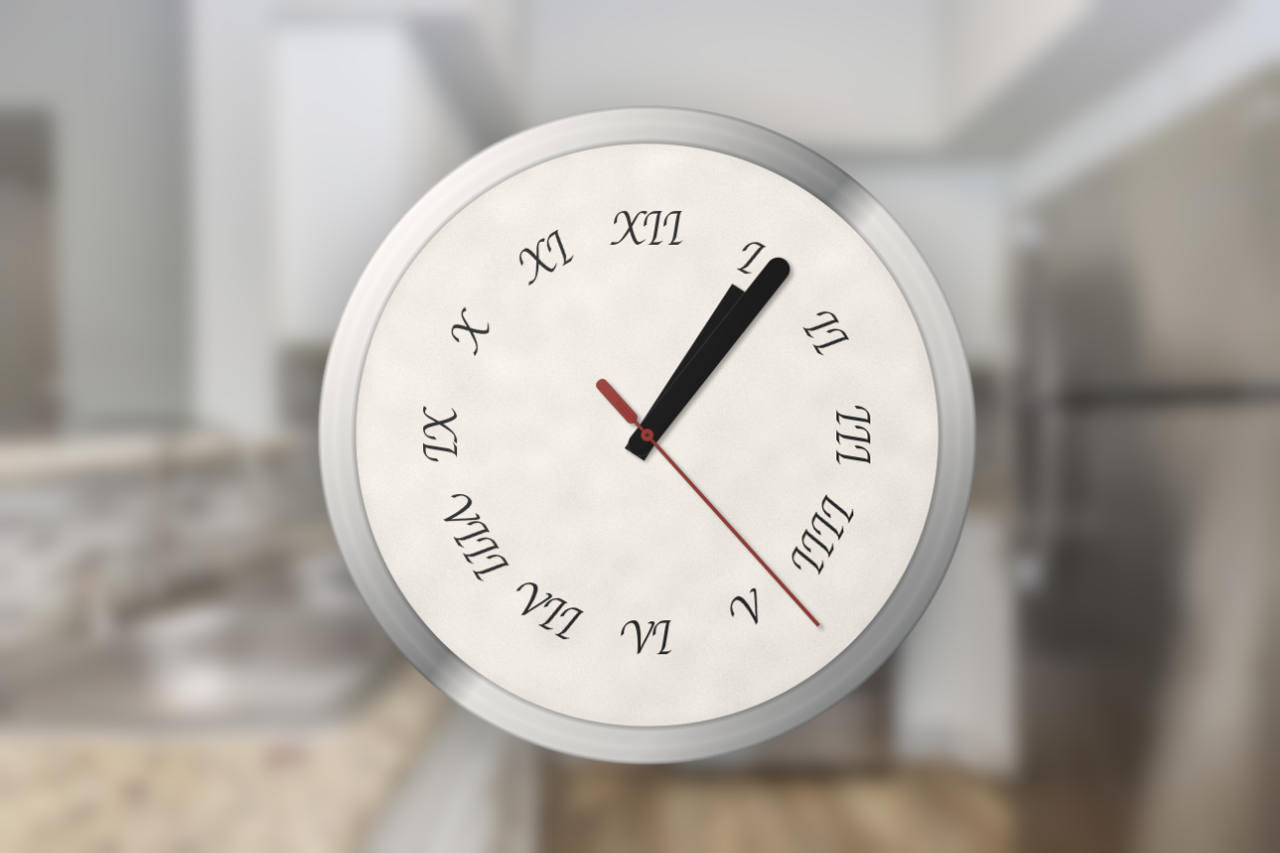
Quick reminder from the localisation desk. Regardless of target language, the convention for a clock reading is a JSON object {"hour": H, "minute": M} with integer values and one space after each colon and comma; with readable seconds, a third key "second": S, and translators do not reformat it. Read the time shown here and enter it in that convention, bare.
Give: {"hour": 1, "minute": 6, "second": 23}
